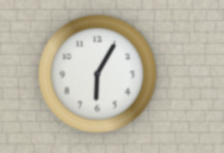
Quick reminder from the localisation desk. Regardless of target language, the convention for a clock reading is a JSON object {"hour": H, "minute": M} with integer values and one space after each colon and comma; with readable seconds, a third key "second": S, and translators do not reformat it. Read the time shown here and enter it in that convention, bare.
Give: {"hour": 6, "minute": 5}
